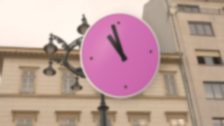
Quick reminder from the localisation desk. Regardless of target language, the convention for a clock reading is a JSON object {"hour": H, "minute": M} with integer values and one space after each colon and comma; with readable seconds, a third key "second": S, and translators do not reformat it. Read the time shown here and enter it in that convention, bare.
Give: {"hour": 10, "minute": 58}
